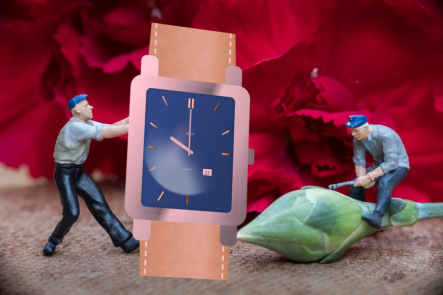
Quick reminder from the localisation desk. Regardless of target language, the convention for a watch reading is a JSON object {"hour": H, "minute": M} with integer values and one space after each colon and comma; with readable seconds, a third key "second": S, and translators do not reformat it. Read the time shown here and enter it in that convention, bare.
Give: {"hour": 10, "minute": 0}
